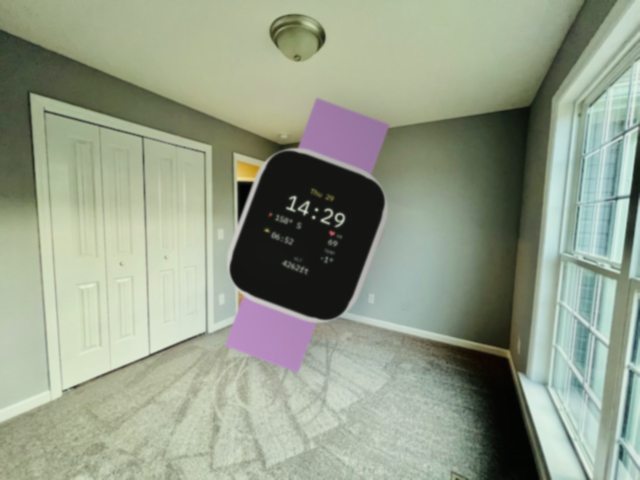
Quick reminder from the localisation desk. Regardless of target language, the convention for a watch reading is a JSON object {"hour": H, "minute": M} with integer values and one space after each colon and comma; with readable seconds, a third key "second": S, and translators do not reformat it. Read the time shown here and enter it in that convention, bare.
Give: {"hour": 14, "minute": 29}
